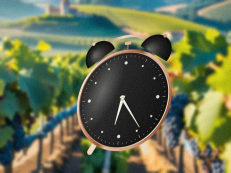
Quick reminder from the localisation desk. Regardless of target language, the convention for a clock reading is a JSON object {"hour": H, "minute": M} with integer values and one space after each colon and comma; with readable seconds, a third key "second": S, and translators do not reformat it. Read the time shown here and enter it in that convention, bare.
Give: {"hour": 6, "minute": 24}
